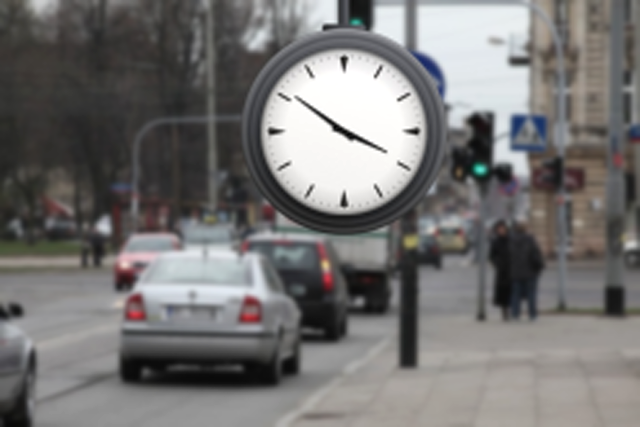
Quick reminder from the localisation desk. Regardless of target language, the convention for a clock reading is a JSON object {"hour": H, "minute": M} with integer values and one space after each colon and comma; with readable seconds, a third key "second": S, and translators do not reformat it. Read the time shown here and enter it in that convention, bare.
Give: {"hour": 3, "minute": 51}
